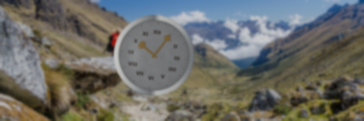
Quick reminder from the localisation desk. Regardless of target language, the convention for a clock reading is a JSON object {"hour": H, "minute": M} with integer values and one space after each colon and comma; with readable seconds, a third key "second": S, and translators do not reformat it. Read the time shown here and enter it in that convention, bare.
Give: {"hour": 10, "minute": 5}
